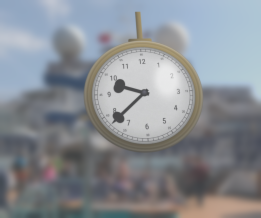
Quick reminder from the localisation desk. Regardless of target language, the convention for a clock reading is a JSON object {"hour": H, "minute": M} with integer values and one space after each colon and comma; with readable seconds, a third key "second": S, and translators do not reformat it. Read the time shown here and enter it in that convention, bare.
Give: {"hour": 9, "minute": 38}
